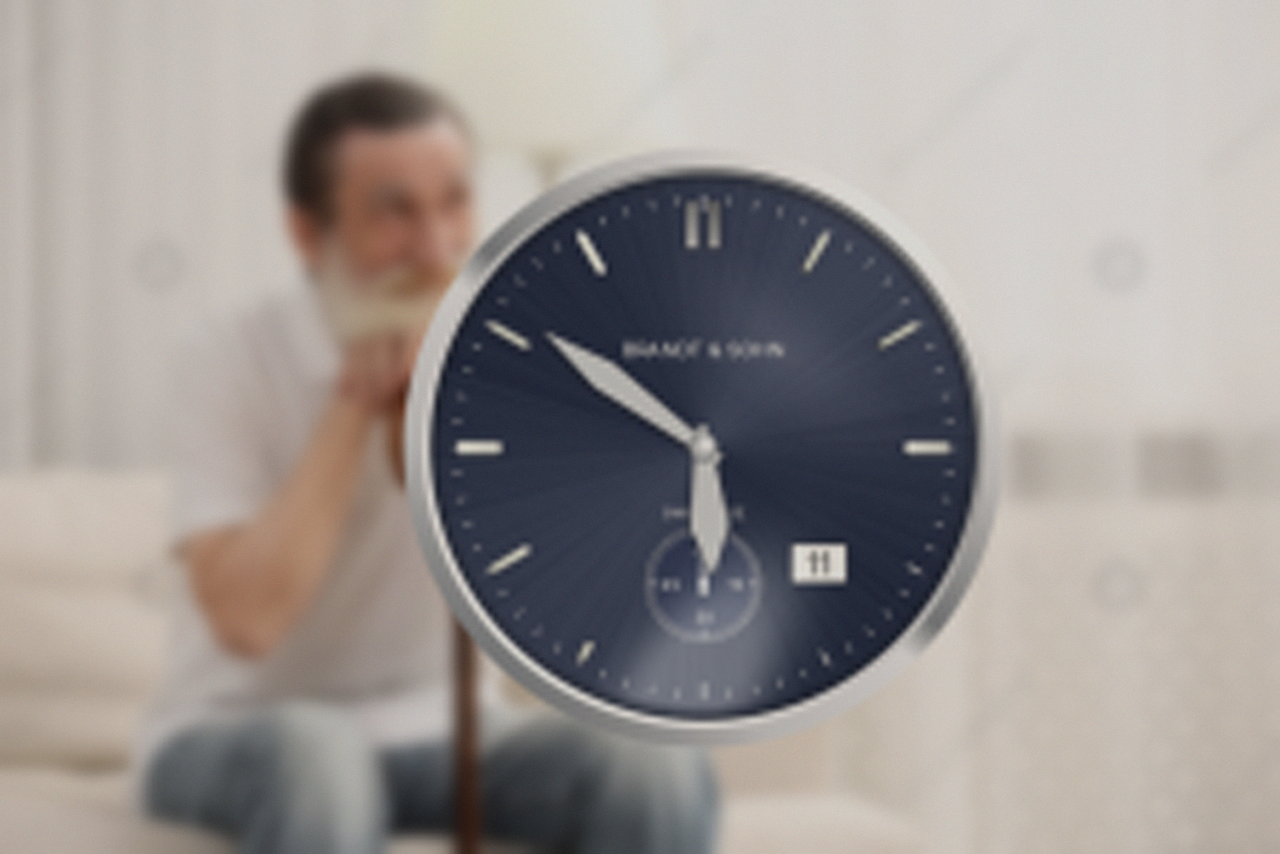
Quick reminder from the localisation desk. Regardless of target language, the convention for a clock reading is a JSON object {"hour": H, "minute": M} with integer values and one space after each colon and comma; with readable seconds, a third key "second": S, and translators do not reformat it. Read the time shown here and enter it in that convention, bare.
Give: {"hour": 5, "minute": 51}
